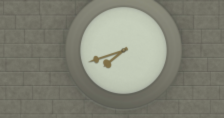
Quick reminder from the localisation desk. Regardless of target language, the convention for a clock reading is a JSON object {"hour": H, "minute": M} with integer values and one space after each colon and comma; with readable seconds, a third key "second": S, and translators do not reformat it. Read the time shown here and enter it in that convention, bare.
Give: {"hour": 7, "minute": 42}
